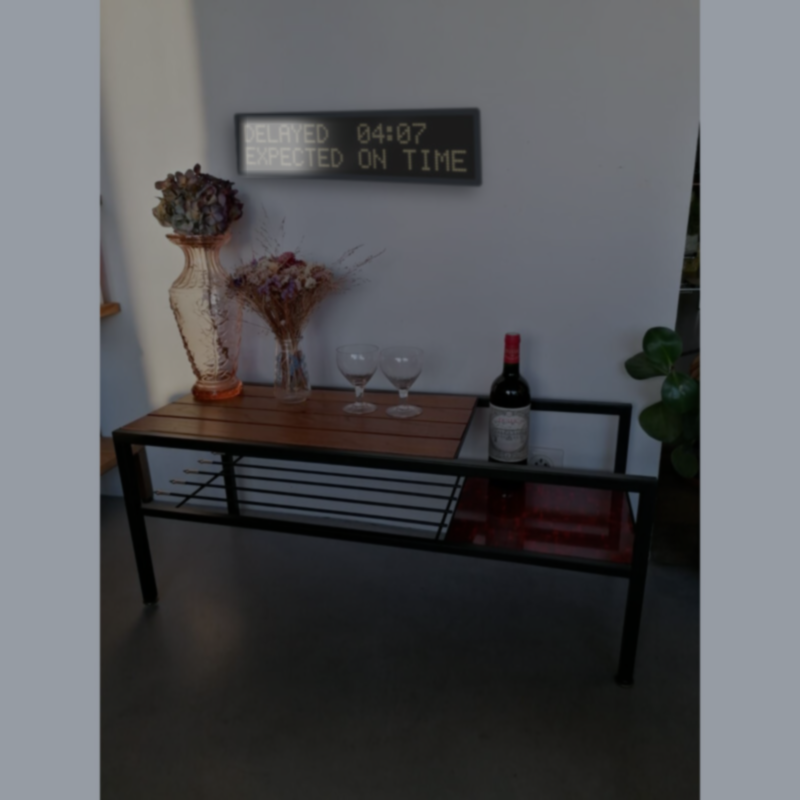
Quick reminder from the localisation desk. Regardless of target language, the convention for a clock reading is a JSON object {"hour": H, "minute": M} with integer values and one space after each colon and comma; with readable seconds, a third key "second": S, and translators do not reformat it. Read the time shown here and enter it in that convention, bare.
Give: {"hour": 4, "minute": 7}
